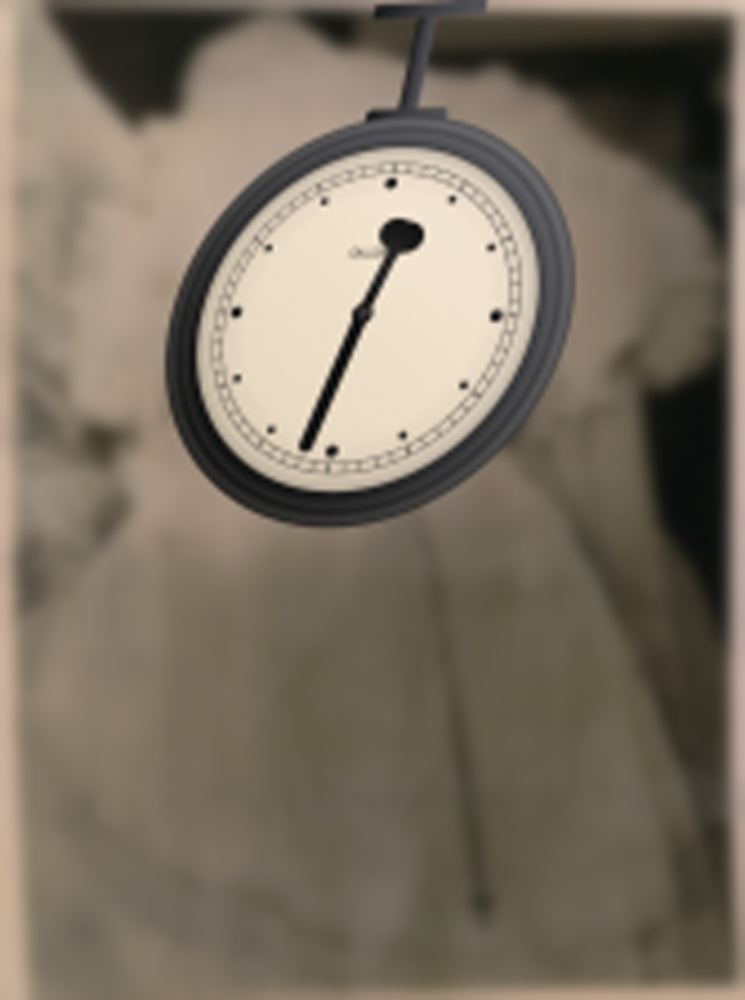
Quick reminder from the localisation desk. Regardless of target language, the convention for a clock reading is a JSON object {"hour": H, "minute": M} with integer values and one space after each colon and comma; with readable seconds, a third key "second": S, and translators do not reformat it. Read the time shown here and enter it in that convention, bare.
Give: {"hour": 12, "minute": 32}
